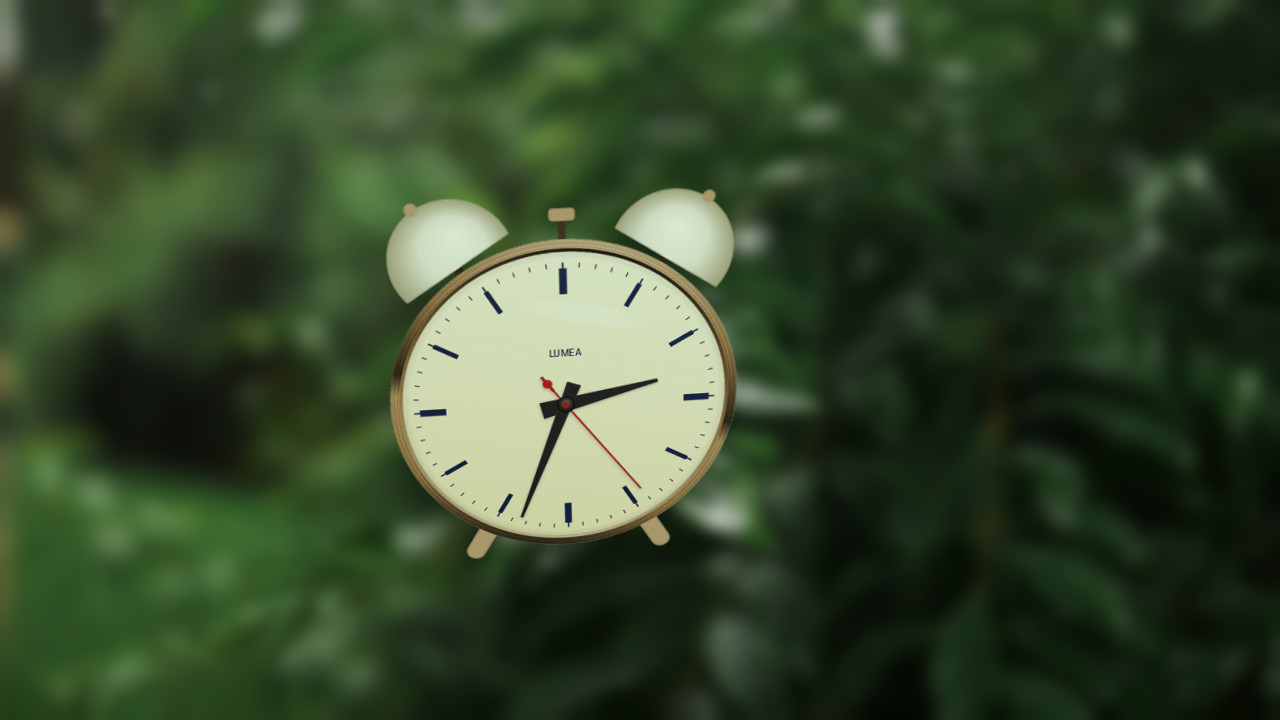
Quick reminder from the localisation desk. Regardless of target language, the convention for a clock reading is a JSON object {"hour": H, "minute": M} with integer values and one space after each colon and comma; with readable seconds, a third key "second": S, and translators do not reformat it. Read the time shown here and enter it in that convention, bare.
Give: {"hour": 2, "minute": 33, "second": 24}
